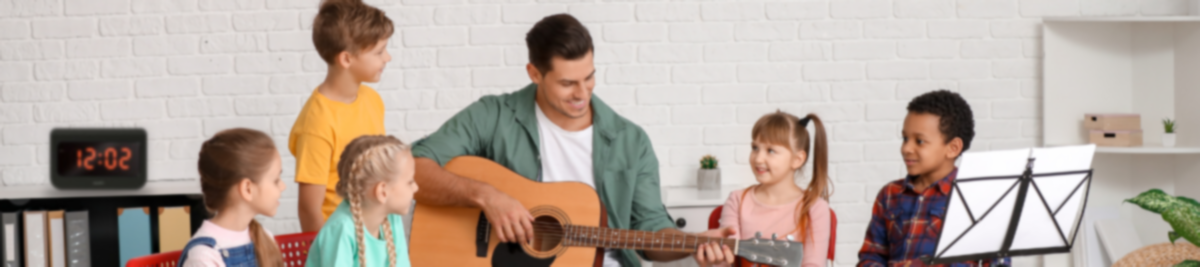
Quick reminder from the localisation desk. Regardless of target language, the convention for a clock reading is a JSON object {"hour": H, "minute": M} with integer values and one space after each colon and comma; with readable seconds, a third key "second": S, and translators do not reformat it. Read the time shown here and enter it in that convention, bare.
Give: {"hour": 12, "minute": 2}
